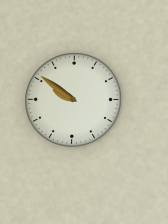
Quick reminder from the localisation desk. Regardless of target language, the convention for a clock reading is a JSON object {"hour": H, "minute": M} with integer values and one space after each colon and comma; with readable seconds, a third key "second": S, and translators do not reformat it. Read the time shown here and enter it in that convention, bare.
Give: {"hour": 9, "minute": 51}
